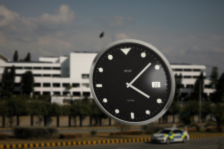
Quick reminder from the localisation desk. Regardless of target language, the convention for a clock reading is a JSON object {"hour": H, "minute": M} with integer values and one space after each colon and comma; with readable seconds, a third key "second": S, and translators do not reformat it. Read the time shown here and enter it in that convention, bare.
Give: {"hour": 4, "minute": 8}
